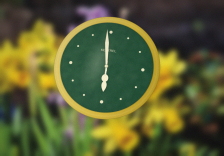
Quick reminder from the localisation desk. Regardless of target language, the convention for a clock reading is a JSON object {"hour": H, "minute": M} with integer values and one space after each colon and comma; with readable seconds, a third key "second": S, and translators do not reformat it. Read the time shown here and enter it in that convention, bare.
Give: {"hour": 5, "minute": 59}
